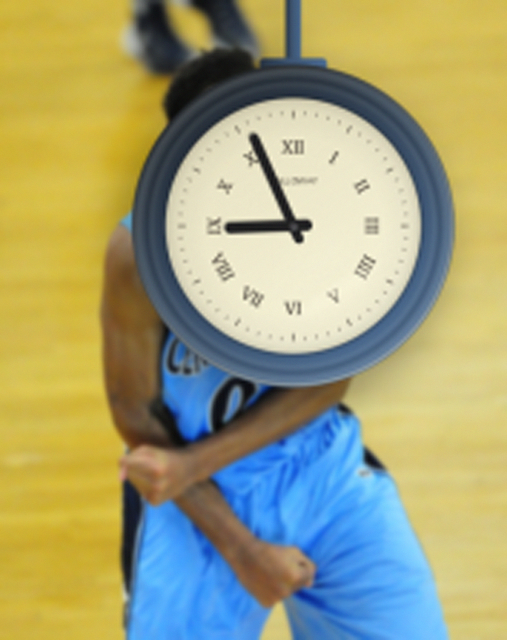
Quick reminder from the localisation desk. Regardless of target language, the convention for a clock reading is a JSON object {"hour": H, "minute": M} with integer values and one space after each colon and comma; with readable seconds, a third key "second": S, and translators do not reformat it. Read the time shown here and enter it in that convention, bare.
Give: {"hour": 8, "minute": 56}
